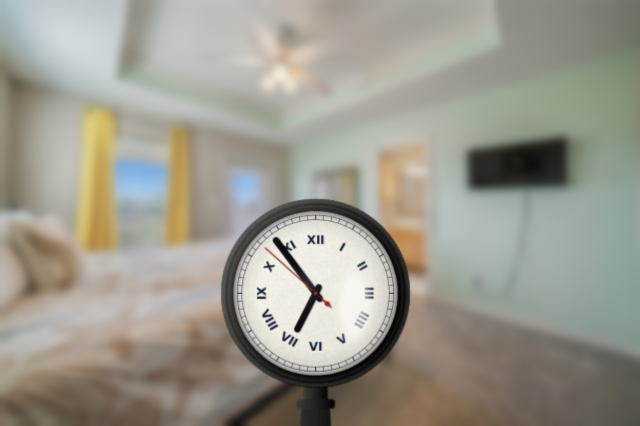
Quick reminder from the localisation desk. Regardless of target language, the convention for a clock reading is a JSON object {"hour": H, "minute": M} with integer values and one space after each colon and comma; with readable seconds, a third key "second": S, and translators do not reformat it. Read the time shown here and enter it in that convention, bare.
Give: {"hour": 6, "minute": 53, "second": 52}
